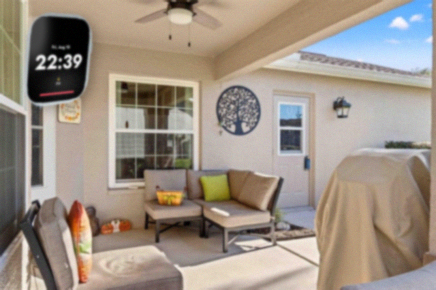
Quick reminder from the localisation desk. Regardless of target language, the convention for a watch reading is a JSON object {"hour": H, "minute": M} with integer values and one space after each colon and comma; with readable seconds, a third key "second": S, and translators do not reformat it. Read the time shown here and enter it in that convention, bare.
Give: {"hour": 22, "minute": 39}
